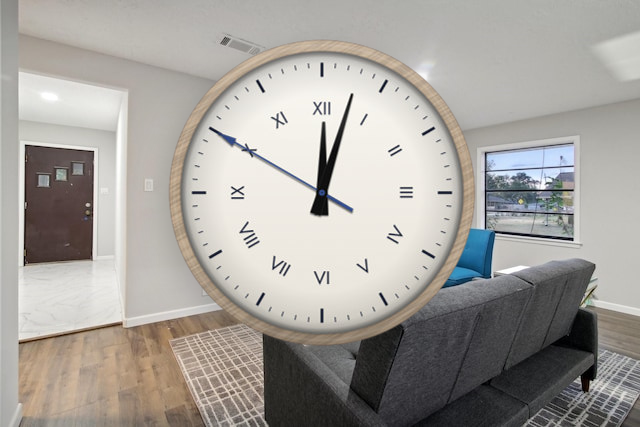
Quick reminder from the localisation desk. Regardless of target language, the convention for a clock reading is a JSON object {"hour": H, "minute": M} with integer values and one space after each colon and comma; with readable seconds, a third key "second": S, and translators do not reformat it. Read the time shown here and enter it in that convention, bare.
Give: {"hour": 12, "minute": 2, "second": 50}
